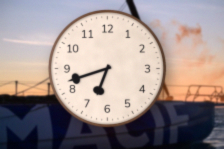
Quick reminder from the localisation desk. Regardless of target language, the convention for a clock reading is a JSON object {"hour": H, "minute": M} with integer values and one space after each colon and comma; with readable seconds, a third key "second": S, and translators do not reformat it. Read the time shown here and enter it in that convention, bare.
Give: {"hour": 6, "minute": 42}
